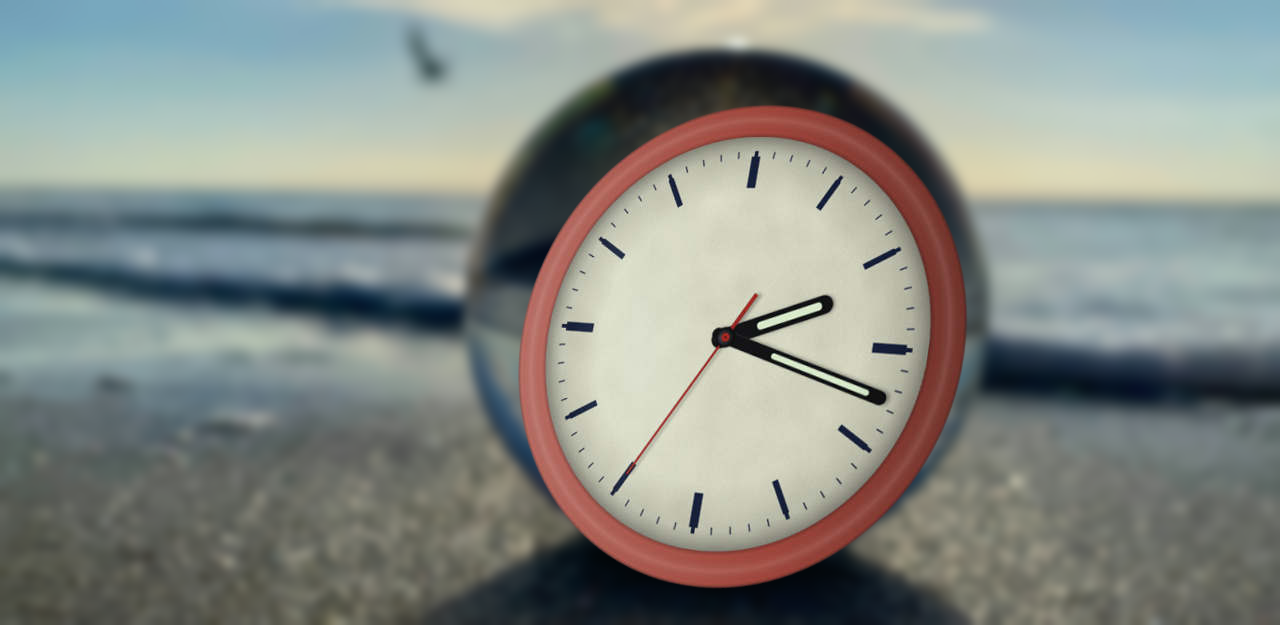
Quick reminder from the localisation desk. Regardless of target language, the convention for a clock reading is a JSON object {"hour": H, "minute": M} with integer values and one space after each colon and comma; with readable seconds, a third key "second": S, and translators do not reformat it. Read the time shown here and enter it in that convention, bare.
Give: {"hour": 2, "minute": 17, "second": 35}
